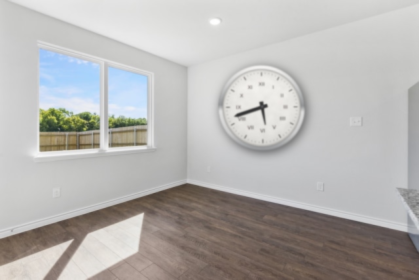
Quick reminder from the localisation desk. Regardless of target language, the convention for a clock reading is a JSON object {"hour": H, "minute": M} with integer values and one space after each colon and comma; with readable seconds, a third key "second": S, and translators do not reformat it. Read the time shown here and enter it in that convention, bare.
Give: {"hour": 5, "minute": 42}
